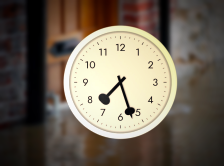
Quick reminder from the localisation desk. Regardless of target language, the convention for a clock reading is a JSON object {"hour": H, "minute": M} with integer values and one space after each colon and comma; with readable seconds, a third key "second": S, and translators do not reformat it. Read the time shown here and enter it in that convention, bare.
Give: {"hour": 7, "minute": 27}
